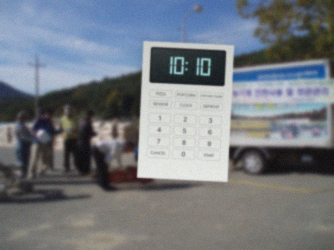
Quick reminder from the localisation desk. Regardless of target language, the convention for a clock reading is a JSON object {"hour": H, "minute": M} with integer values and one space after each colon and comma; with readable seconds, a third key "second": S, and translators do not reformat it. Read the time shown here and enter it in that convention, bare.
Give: {"hour": 10, "minute": 10}
